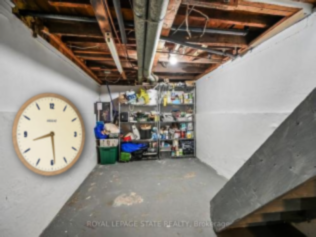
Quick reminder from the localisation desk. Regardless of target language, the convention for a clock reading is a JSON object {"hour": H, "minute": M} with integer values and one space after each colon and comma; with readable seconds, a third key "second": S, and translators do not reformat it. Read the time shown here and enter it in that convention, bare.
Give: {"hour": 8, "minute": 29}
